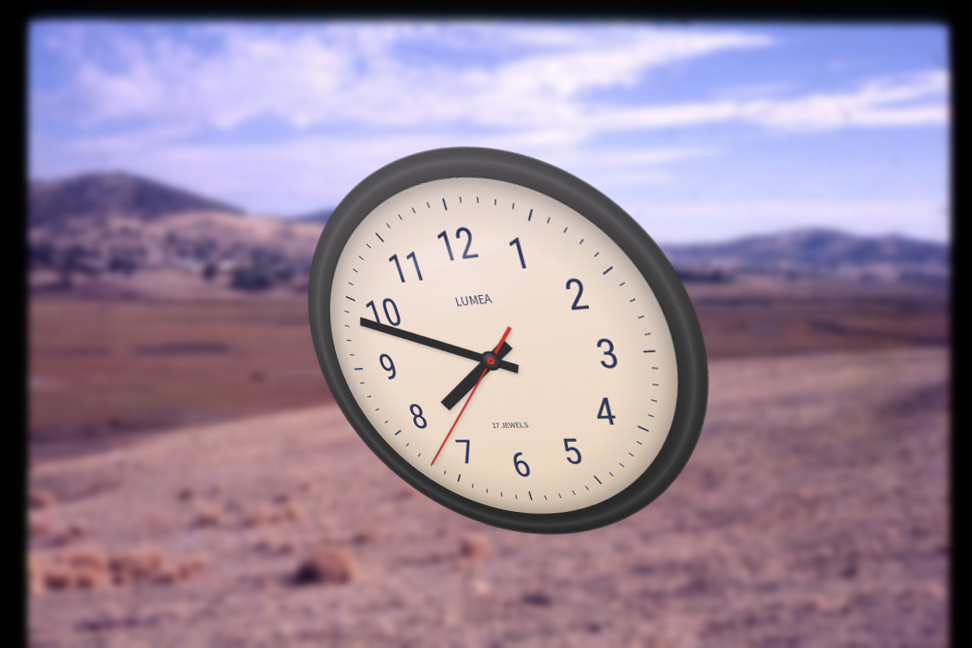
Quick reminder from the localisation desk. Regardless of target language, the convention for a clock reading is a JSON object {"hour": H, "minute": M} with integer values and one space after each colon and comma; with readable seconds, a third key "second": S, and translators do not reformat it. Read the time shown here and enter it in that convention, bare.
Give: {"hour": 7, "minute": 48, "second": 37}
